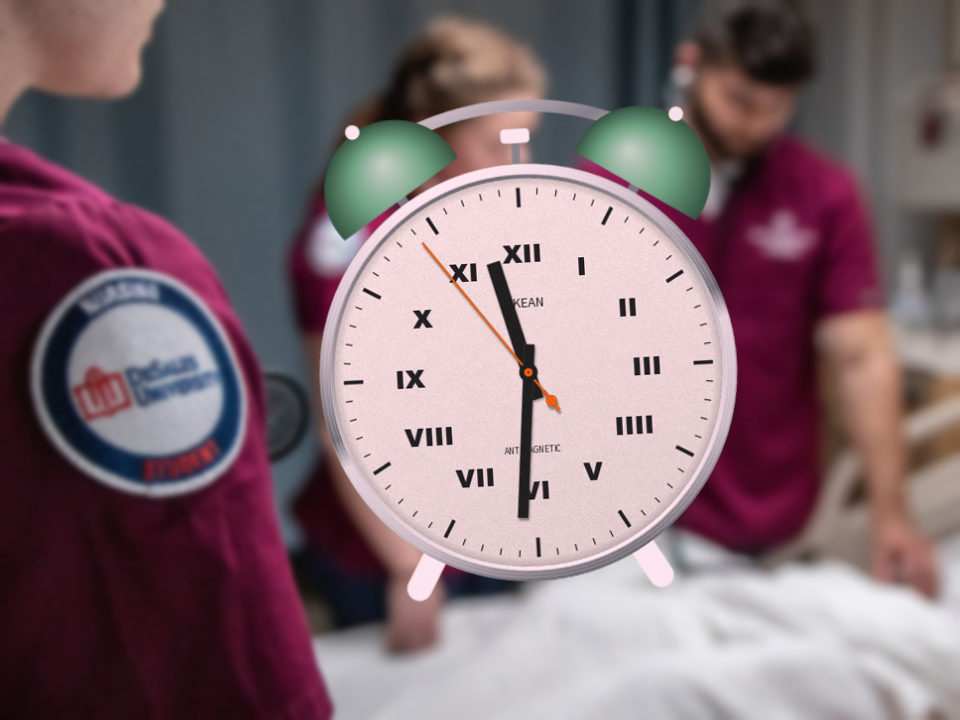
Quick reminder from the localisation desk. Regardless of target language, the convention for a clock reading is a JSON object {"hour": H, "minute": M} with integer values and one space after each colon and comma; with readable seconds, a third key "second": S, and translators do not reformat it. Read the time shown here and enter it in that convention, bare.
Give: {"hour": 11, "minute": 30, "second": 54}
